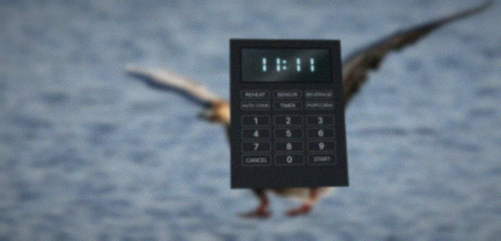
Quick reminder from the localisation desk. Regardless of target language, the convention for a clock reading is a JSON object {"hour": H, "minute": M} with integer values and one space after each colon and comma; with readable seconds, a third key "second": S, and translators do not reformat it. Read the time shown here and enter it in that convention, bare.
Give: {"hour": 11, "minute": 11}
